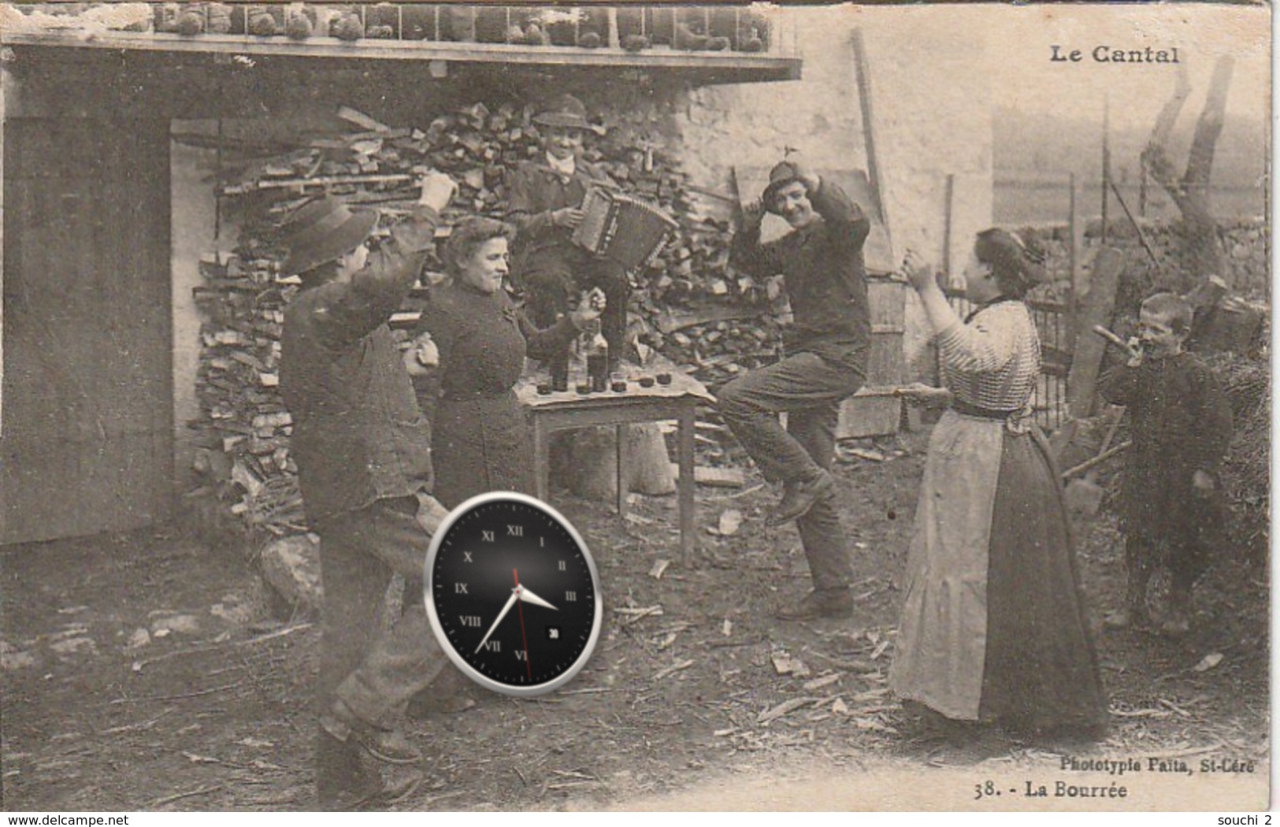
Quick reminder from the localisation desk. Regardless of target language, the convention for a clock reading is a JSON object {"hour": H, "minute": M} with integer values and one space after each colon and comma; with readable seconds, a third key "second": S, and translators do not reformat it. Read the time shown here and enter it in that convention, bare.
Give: {"hour": 3, "minute": 36, "second": 29}
